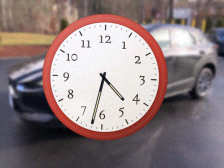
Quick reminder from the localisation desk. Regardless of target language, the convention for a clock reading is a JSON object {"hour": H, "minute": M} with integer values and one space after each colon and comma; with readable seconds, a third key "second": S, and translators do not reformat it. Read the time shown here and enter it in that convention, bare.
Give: {"hour": 4, "minute": 32}
